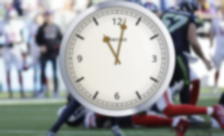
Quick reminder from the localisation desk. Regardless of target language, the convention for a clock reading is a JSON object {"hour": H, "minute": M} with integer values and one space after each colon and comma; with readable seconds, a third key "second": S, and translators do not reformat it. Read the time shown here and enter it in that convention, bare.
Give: {"hour": 11, "minute": 2}
